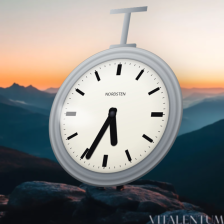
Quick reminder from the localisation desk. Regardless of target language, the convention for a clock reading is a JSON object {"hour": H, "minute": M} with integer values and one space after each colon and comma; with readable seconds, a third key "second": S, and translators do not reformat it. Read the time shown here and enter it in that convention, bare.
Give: {"hour": 5, "minute": 34}
